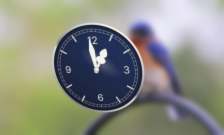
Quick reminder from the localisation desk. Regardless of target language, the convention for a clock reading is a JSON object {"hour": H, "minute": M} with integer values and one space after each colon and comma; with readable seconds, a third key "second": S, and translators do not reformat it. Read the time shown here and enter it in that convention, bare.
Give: {"hour": 12, "minute": 59}
